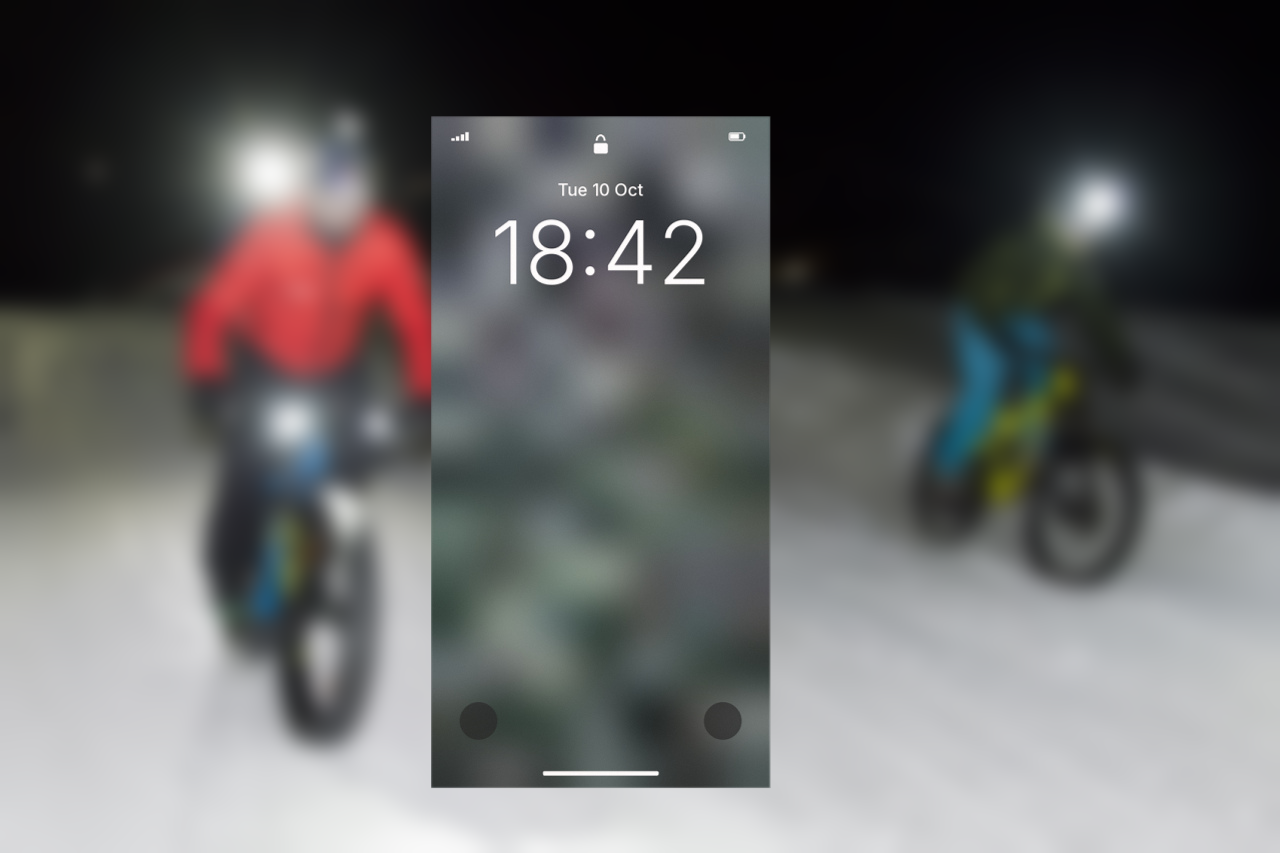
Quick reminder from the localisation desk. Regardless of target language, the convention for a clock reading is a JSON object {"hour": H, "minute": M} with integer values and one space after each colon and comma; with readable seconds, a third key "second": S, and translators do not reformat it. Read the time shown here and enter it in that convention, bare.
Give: {"hour": 18, "minute": 42}
